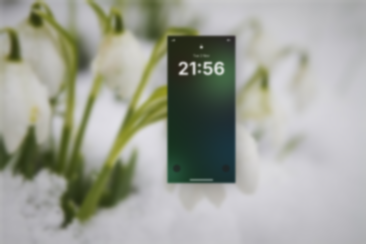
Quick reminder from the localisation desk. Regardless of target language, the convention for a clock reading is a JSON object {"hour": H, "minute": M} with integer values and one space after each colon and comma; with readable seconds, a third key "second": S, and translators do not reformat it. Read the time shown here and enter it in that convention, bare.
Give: {"hour": 21, "minute": 56}
